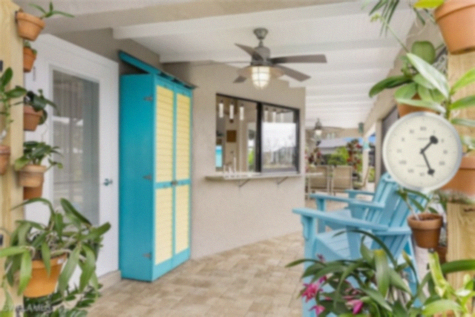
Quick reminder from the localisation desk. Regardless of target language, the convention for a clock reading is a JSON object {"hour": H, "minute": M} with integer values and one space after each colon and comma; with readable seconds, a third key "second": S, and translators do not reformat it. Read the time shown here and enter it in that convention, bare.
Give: {"hour": 1, "minute": 26}
